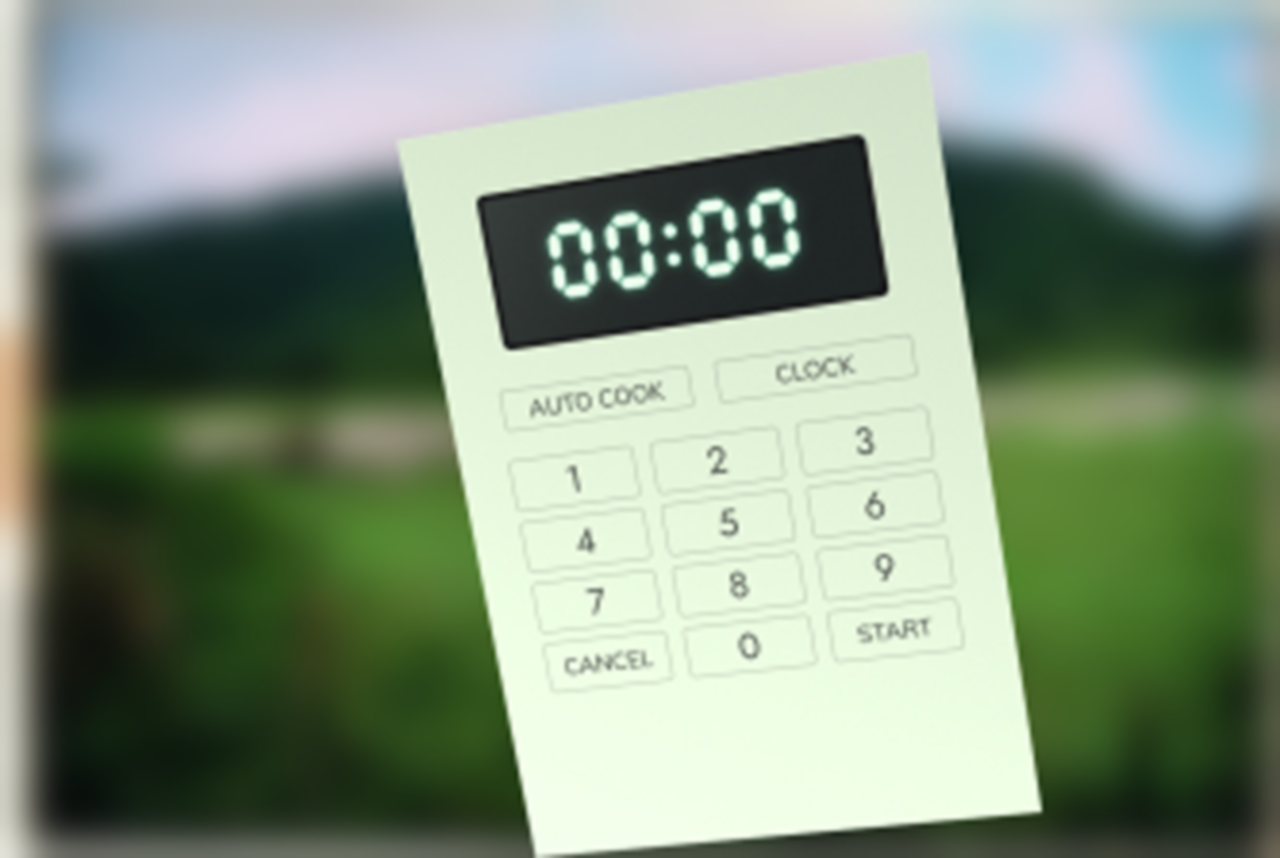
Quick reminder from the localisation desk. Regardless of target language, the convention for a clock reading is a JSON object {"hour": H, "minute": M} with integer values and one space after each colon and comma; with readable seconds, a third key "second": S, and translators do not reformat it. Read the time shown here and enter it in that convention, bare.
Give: {"hour": 0, "minute": 0}
